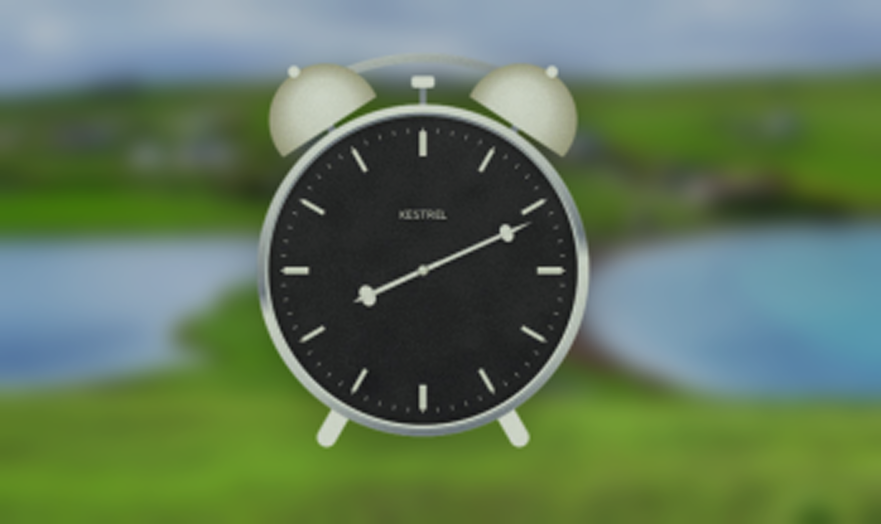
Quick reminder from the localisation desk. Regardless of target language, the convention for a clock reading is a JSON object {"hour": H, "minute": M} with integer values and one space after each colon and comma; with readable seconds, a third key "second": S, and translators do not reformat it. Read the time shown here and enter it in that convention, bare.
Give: {"hour": 8, "minute": 11}
